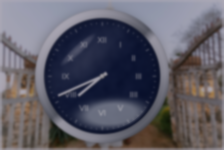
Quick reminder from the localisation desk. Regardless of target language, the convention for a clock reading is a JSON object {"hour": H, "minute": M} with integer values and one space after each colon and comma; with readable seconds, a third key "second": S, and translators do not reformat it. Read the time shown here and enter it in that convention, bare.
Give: {"hour": 7, "minute": 41}
